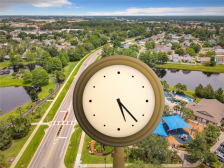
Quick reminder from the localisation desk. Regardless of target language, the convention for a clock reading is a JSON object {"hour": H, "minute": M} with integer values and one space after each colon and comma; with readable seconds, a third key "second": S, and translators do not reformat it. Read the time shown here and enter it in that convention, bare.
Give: {"hour": 5, "minute": 23}
